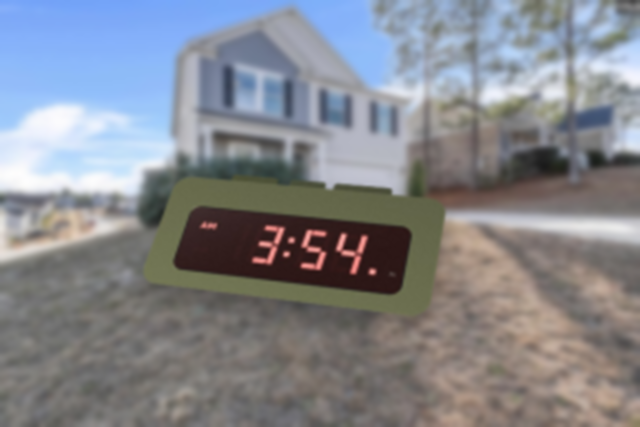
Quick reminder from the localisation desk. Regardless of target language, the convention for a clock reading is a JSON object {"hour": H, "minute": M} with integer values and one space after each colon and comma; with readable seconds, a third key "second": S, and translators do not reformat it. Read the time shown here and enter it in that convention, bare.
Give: {"hour": 3, "minute": 54}
